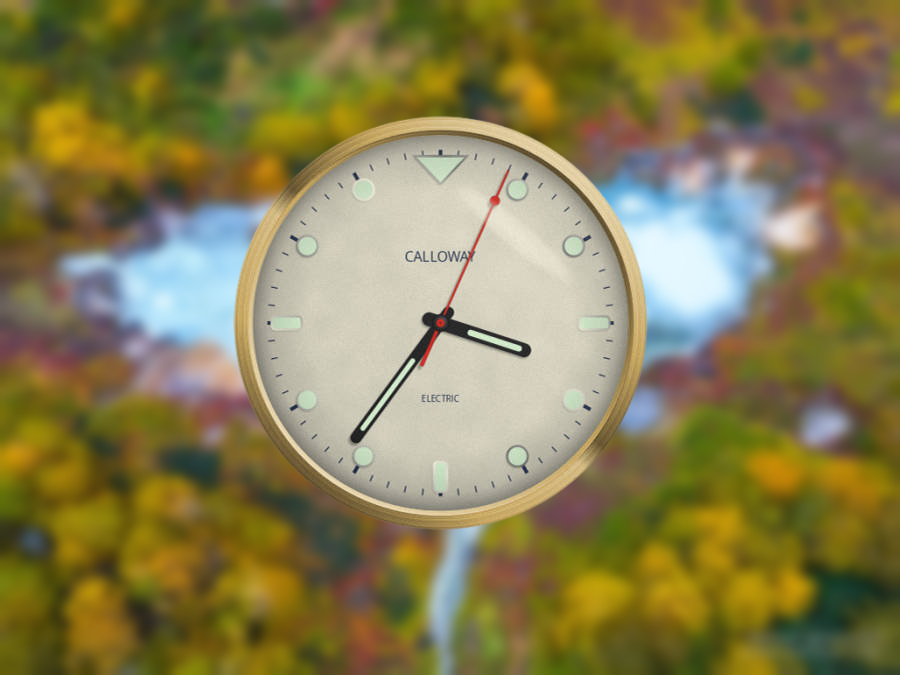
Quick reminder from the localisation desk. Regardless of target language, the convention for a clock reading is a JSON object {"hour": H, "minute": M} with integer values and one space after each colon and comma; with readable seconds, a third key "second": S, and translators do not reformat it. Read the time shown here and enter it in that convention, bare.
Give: {"hour": 3, "minute": 36, "second": 4}
